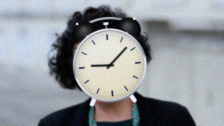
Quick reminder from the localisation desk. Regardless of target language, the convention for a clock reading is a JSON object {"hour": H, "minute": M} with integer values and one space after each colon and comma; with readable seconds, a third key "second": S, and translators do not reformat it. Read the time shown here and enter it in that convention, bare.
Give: {"hour": 9, "minute": 8}
